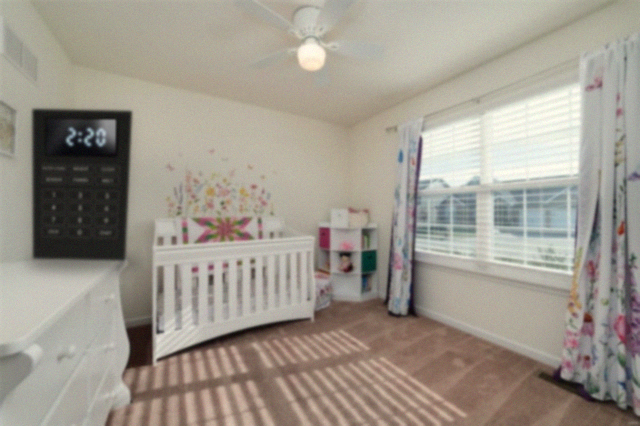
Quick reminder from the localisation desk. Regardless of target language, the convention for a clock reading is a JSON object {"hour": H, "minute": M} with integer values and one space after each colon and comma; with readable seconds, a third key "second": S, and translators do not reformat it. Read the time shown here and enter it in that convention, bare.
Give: {"hour": 2, "minute": 20}
